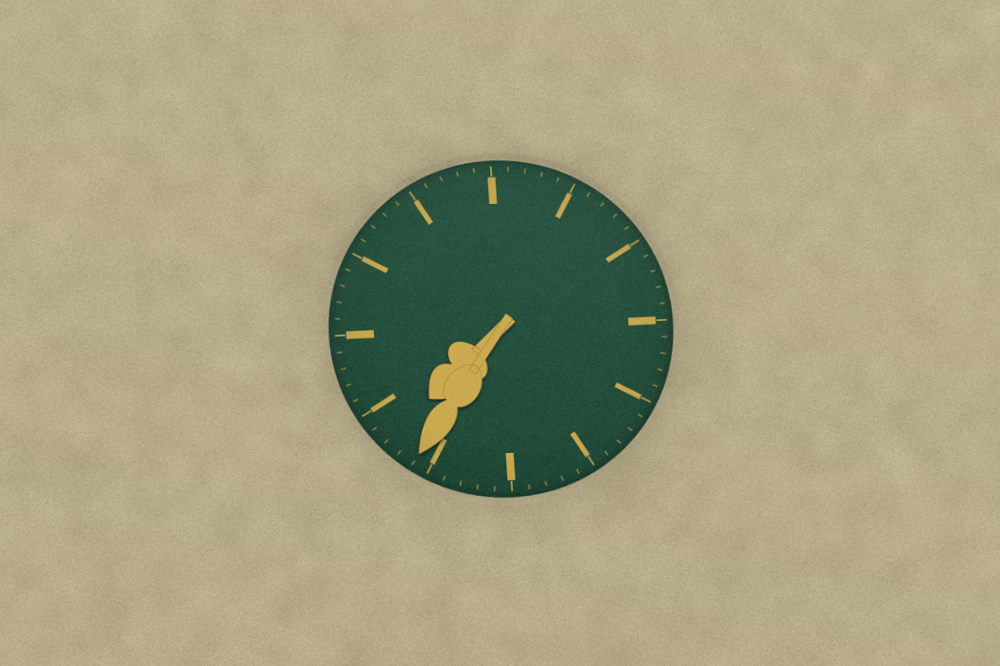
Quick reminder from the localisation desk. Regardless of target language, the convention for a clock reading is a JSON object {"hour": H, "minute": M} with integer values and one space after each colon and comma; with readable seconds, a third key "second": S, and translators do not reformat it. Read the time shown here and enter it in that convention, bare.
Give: {"hour": 7, "minute": 36}
